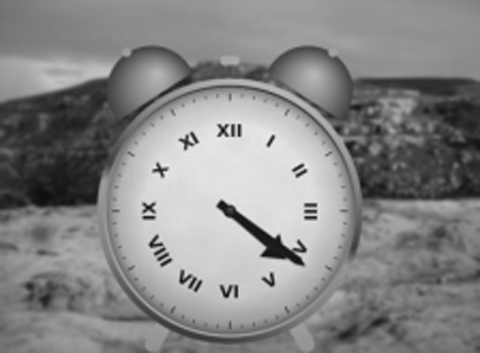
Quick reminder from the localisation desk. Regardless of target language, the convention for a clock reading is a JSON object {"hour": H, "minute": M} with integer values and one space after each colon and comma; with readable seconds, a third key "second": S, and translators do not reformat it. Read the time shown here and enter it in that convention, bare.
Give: {"hour": 4, "minute": 21}
